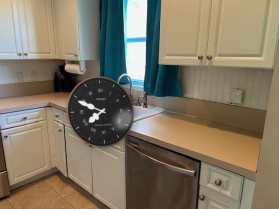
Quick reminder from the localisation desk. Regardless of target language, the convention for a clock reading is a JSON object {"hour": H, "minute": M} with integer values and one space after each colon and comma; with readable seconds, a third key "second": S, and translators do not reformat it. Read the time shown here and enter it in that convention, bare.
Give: {"hour": 7, "minute": 49}
